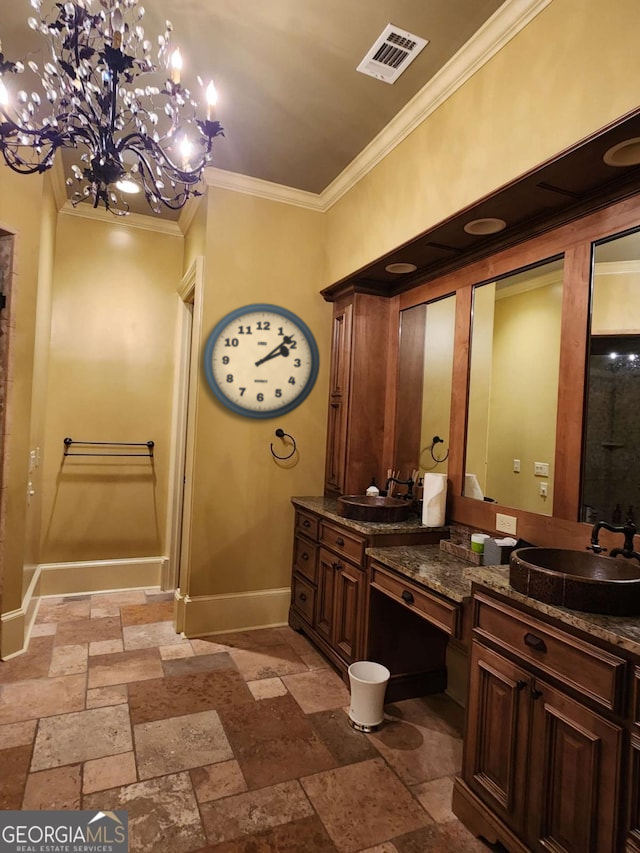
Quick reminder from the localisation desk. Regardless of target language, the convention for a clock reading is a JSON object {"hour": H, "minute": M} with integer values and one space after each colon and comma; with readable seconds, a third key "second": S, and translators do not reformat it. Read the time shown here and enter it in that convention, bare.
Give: {"hour": 2, "minute": 8}
